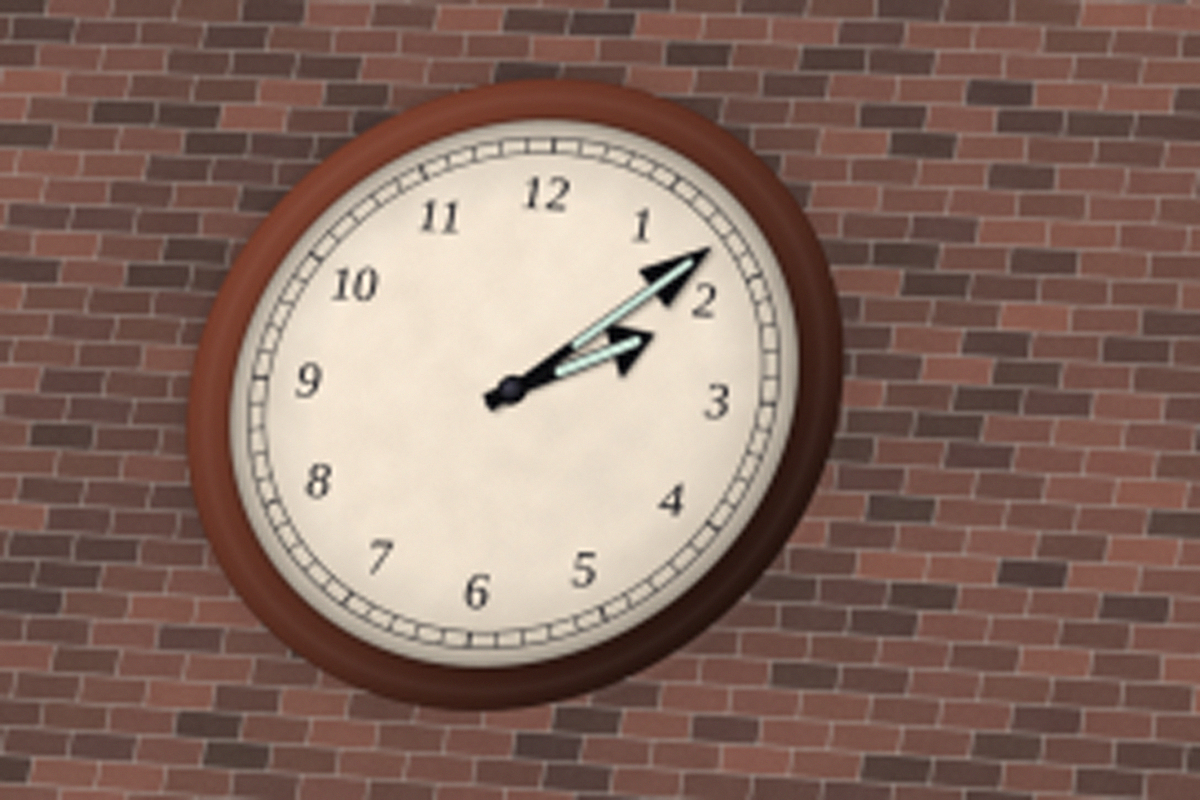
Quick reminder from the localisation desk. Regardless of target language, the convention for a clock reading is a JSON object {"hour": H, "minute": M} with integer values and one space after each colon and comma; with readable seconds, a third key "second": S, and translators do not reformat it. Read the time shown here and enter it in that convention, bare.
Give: {"hour": 2, "minute": 8}
